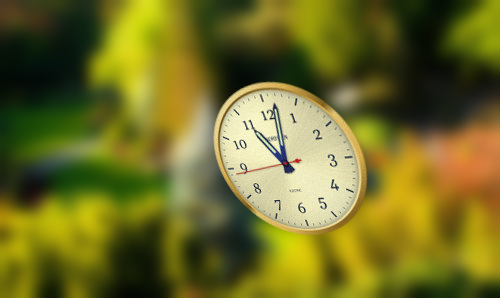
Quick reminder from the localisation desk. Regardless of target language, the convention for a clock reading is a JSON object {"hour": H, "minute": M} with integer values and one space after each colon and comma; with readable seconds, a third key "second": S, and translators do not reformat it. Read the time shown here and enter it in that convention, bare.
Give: {"hour": 11, "minute": 1, "second": 44}
